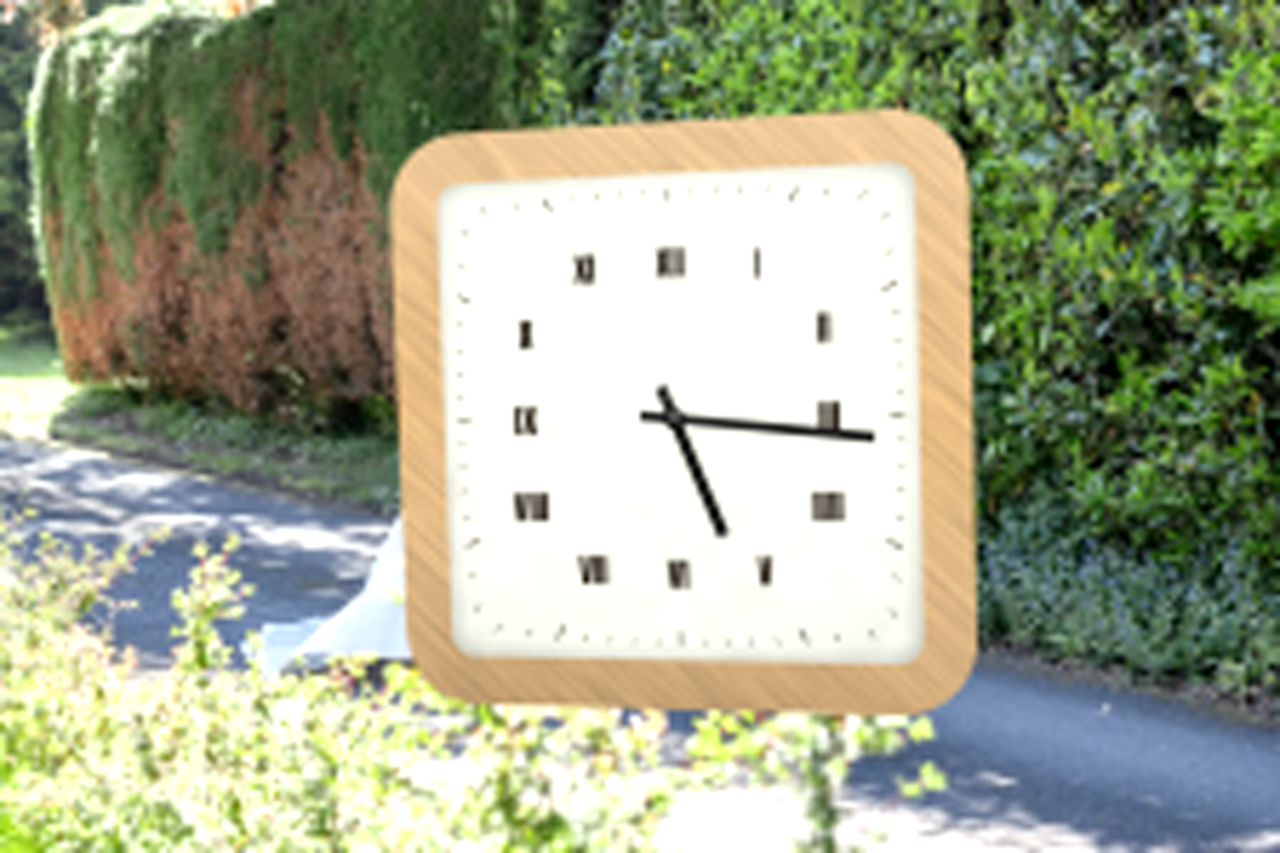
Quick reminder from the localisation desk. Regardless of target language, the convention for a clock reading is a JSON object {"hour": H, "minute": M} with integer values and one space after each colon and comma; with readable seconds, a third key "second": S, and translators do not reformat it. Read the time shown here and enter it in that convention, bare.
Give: {"hour": 5, "minute": 16}
